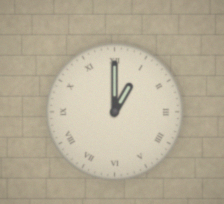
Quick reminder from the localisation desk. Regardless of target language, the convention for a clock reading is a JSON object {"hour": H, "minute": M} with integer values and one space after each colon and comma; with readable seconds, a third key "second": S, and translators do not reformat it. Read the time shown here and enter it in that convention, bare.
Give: {"hour": 1, "minute": 0}
